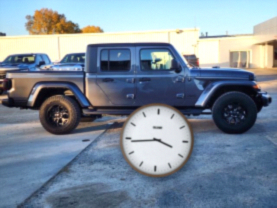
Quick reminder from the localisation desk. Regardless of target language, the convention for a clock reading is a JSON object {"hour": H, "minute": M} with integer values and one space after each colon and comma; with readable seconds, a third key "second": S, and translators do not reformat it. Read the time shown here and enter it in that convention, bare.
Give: {"hour": 3, "minute": 44}
